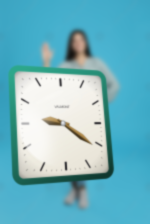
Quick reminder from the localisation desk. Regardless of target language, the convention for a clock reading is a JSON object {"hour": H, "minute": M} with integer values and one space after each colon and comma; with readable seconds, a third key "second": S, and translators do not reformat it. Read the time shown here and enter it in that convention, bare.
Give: {"hour": 9, "minute": 21}
